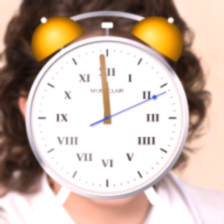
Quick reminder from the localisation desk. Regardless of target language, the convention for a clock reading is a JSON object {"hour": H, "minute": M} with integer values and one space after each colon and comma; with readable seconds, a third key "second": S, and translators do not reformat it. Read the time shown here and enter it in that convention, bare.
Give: {"hour": 11, "minute": 59, "second": 11}
